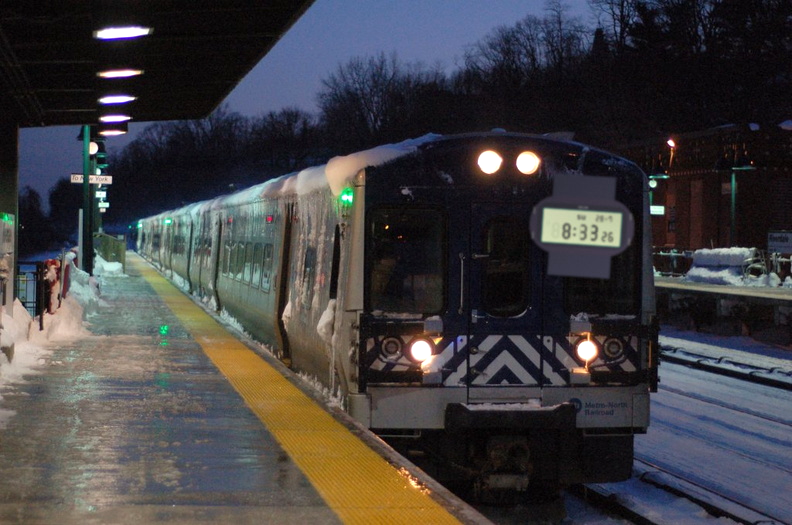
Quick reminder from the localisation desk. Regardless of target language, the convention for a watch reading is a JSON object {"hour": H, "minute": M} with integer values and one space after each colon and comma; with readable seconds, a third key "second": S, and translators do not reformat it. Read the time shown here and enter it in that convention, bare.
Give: {"hour": 8, "minute": 33}
